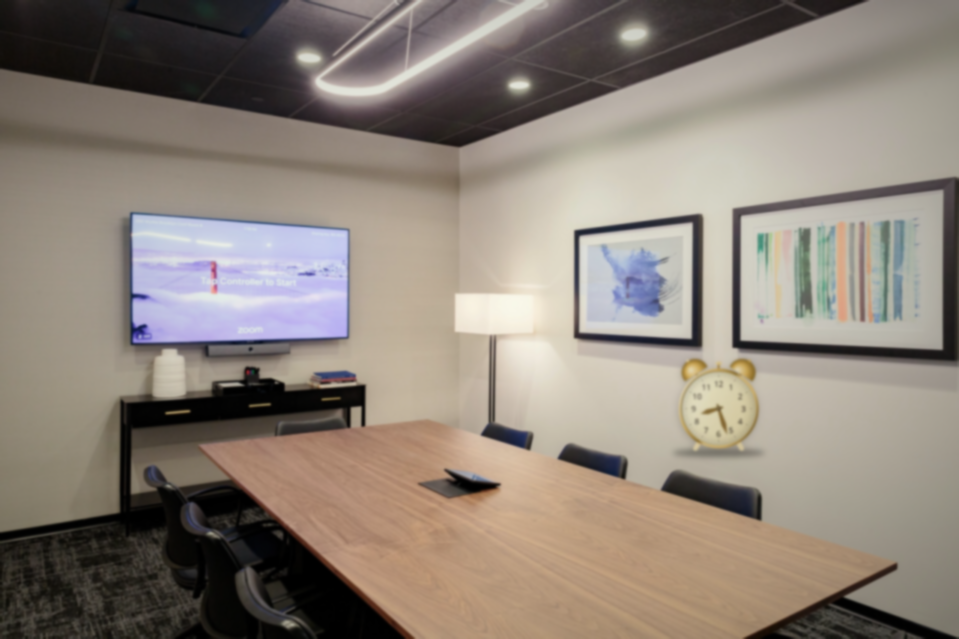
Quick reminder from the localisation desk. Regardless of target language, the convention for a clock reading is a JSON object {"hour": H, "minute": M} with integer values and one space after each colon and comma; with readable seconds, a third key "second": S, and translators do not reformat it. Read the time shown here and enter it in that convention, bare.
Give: {"hour": 8, "minute": 27}
